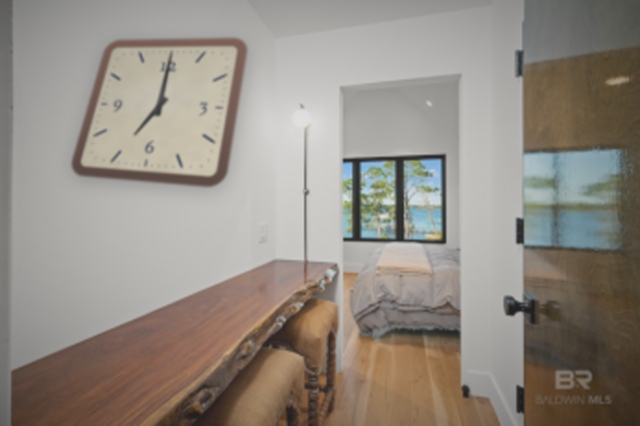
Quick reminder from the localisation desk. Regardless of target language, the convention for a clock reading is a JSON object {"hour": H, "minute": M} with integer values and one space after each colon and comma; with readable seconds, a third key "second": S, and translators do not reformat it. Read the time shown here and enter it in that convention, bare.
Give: {"hour": 7, "minute": 0}
